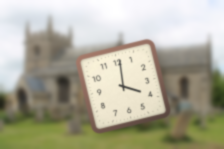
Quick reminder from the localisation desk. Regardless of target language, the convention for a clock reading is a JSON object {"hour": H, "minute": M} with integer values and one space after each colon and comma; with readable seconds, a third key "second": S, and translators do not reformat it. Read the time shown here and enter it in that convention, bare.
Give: {"hour": 4, "minute": 1}
